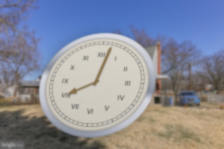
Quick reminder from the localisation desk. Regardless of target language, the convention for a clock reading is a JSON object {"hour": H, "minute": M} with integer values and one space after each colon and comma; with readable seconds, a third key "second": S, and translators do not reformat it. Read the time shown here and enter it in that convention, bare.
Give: {"hour": 8, "minute": 2}
